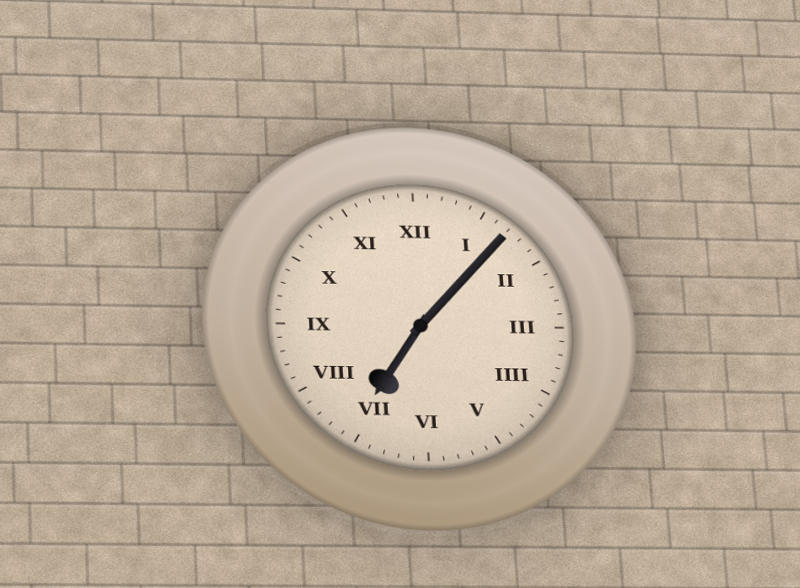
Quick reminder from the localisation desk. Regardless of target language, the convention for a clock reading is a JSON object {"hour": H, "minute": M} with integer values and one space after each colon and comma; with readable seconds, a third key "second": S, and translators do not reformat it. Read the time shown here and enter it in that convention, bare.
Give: {"hour": 7, "minute": 7}
